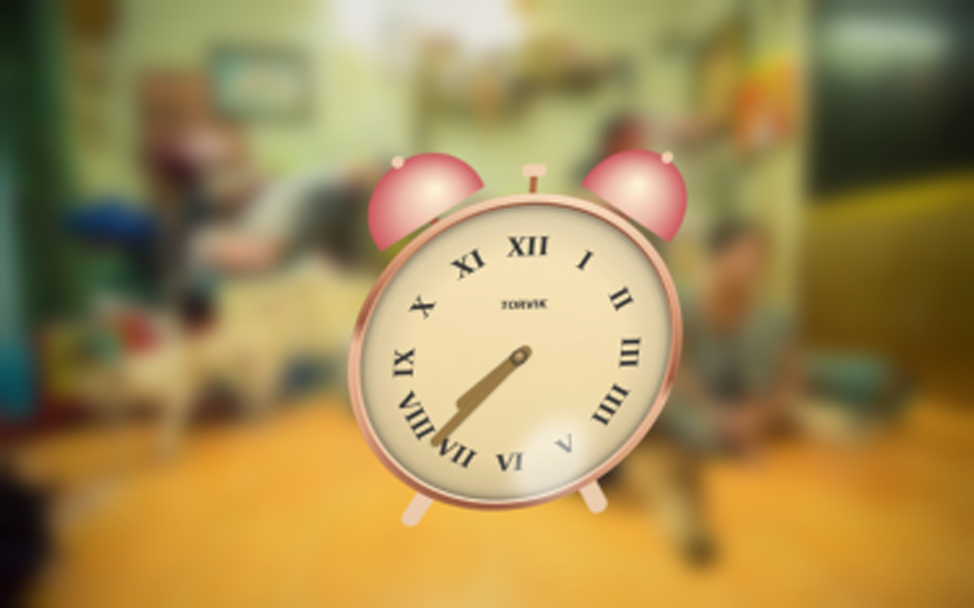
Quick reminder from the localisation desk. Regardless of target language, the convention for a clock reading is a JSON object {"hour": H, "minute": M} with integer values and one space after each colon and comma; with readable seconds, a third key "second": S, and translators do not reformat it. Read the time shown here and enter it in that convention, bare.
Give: {"hour": 7, "minute": 37}
